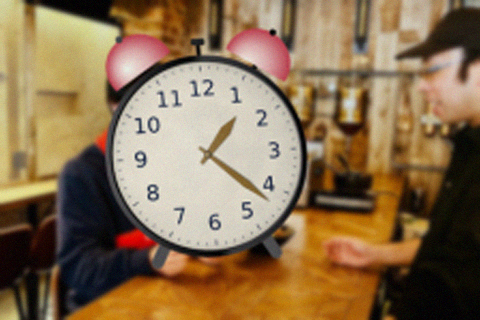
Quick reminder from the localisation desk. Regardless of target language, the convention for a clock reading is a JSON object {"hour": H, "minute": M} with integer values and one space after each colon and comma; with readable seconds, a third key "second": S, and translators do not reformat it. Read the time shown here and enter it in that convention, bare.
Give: {"hour": 1, "minute": 22}
